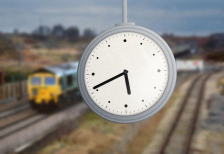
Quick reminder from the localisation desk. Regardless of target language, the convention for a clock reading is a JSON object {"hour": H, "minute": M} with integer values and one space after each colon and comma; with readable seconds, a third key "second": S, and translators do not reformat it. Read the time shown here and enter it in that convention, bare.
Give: {"hour": 5, "minute": 41}
